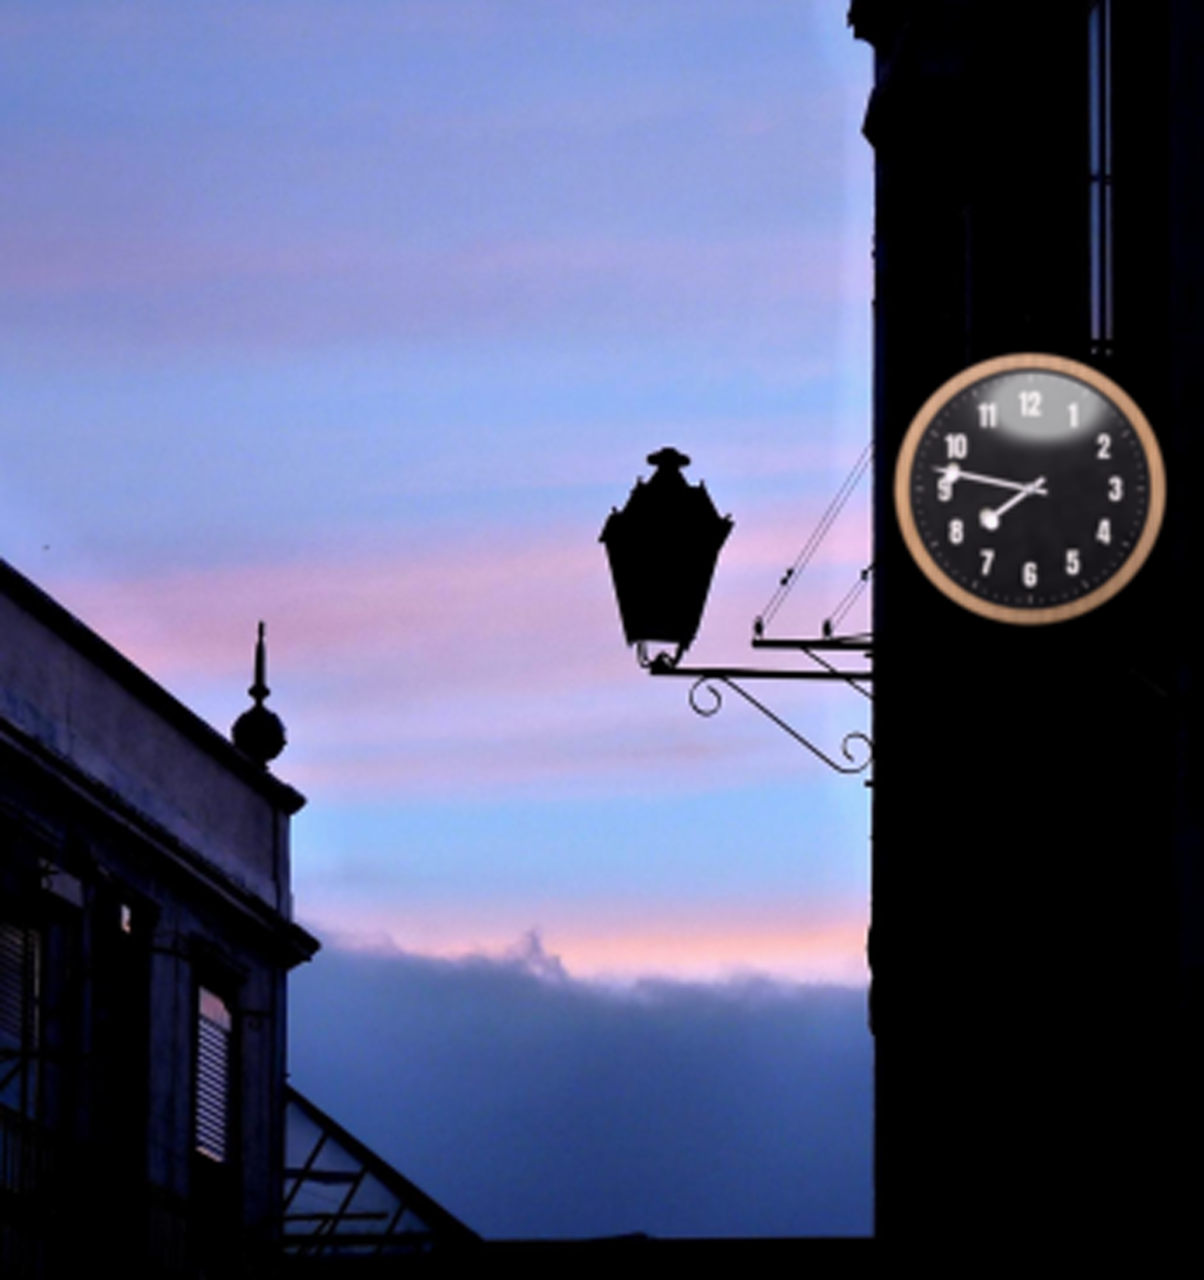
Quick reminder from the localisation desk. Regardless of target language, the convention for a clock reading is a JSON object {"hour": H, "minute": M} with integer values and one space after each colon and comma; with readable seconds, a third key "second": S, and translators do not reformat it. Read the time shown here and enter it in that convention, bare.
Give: {"hour": 7, "minute": 47}
